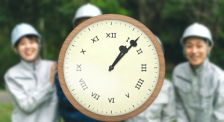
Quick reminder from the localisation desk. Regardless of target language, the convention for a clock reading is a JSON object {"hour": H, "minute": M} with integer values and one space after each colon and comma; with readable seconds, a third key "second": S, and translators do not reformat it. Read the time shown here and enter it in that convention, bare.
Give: {"hour": 1, "minute": 7}
